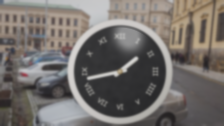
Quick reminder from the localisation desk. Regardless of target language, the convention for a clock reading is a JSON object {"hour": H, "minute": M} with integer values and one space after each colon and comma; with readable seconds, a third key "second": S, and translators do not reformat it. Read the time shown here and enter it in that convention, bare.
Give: {"hour": 1, "minute": 43}
